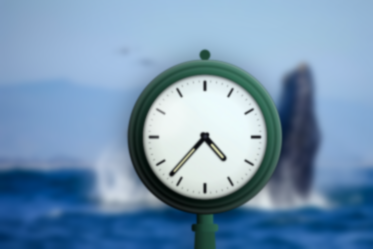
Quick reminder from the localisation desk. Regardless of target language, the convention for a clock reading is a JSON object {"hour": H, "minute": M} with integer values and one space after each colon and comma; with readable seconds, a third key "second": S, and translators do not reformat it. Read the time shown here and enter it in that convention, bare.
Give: {"hour": 4, "minute": 37}
